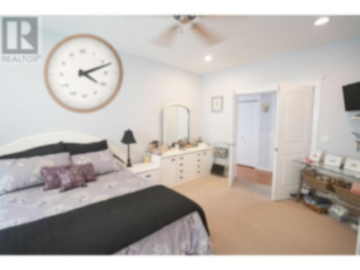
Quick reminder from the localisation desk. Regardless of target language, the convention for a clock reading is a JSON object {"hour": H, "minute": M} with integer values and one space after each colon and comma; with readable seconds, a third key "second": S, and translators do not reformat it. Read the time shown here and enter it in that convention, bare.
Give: {"hour": 4, "minute": 12}
